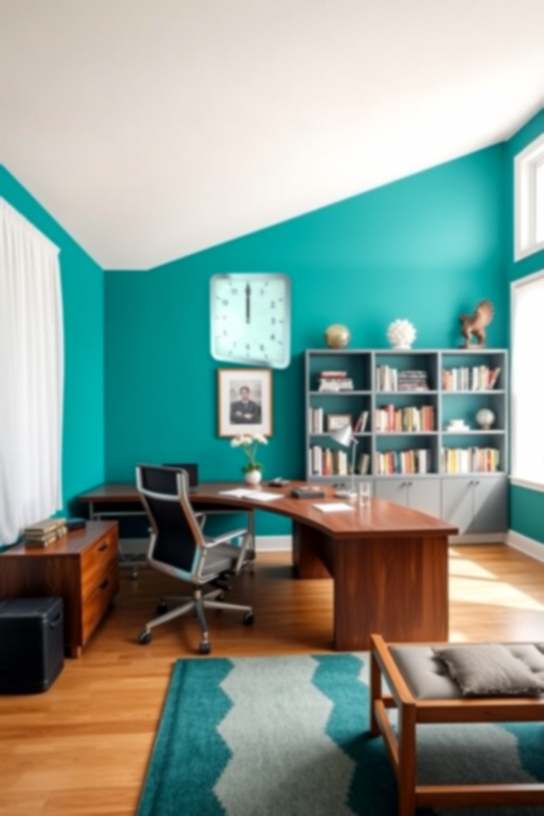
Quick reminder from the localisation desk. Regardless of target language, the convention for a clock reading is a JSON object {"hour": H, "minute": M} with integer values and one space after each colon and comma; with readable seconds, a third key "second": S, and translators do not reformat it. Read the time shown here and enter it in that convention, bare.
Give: {"hour": 12, "minute": 0}
